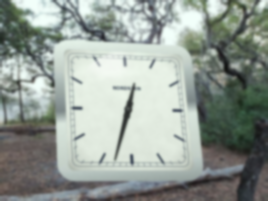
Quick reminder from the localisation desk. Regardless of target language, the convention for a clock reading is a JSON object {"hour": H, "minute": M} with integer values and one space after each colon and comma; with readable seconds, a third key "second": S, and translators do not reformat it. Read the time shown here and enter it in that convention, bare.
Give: {"hour": 12, "minute": 33}
